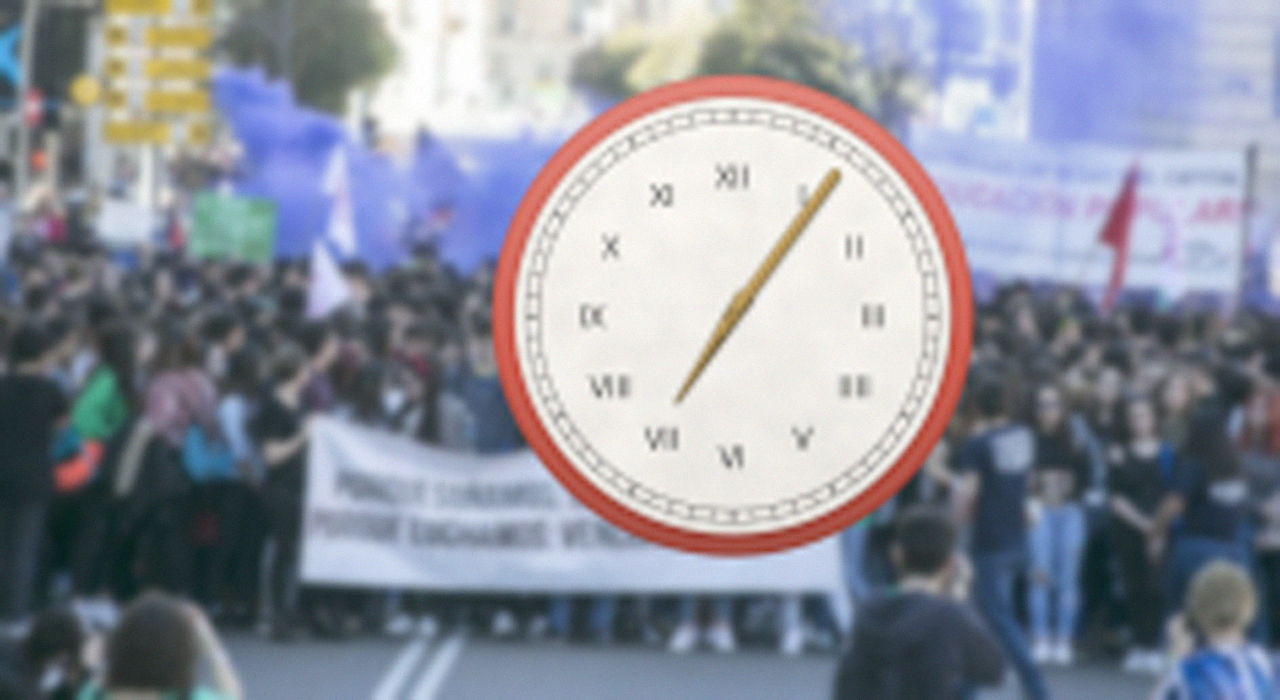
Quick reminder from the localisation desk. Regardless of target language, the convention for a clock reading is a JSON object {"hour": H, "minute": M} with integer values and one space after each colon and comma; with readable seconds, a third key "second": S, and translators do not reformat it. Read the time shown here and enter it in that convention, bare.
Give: {"hour": 7, "minute": 6}
